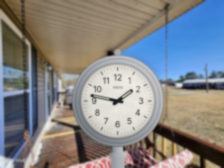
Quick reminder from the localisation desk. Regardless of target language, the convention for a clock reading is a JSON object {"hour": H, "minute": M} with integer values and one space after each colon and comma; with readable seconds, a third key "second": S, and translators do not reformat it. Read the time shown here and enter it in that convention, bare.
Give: {"hour": 1, "minute": 47}
